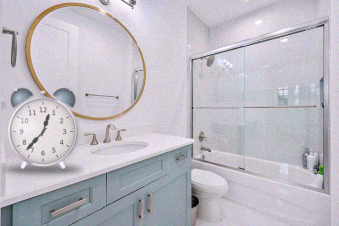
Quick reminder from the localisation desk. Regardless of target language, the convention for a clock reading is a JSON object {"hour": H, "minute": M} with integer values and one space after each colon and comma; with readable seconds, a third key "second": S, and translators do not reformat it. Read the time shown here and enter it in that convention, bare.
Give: {"hour": 12, "minute": 37}
